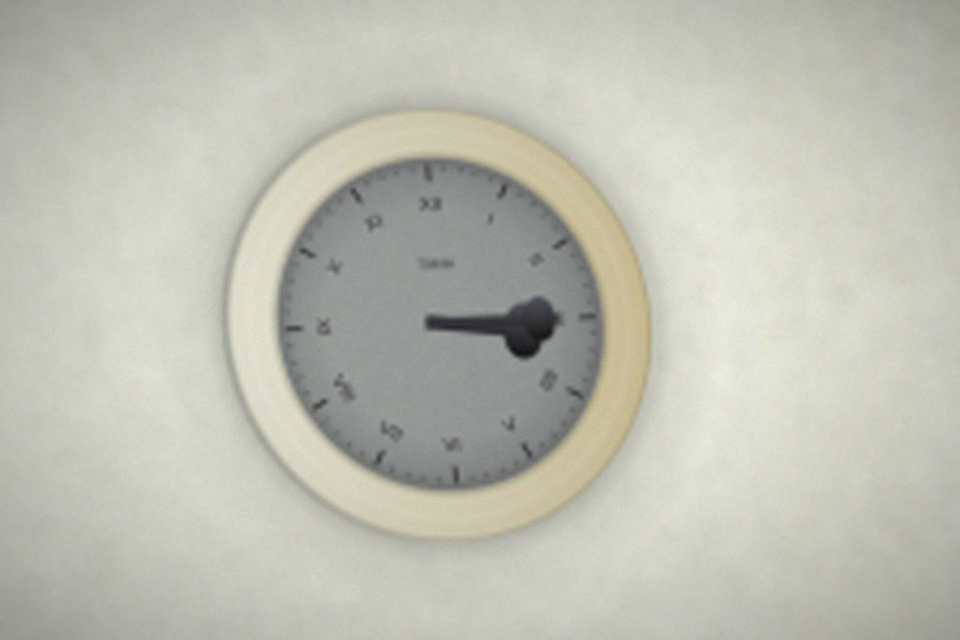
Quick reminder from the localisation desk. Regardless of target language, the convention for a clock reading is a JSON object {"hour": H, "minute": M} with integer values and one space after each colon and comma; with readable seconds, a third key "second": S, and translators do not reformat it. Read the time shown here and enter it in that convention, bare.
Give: {"hour": 3, "minute": 15}
